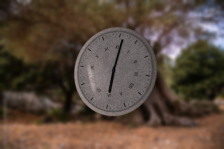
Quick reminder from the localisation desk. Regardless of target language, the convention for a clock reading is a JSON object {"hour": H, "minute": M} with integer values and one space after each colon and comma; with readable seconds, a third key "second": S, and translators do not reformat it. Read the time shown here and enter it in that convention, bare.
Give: {"hour": 6, "minute": 1}
